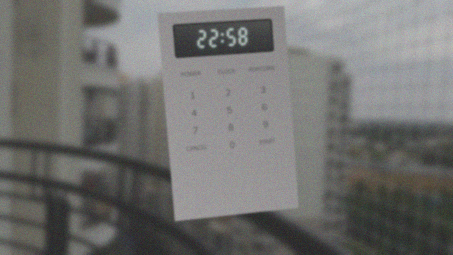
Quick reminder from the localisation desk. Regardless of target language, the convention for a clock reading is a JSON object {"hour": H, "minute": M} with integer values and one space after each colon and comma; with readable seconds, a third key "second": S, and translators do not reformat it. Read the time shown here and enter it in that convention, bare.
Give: {"hour": 22, "minute": 58}
